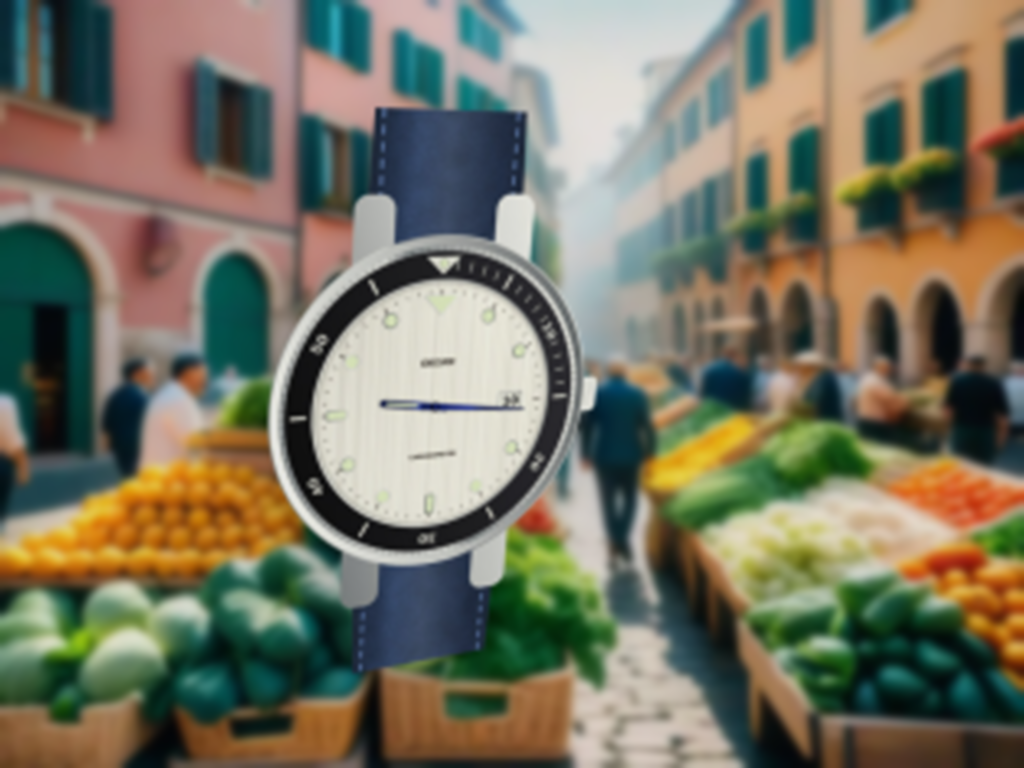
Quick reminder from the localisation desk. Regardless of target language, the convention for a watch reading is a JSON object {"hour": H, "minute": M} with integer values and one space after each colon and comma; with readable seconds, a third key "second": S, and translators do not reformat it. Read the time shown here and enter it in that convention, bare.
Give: {"hour": 9, "minute": 16}
